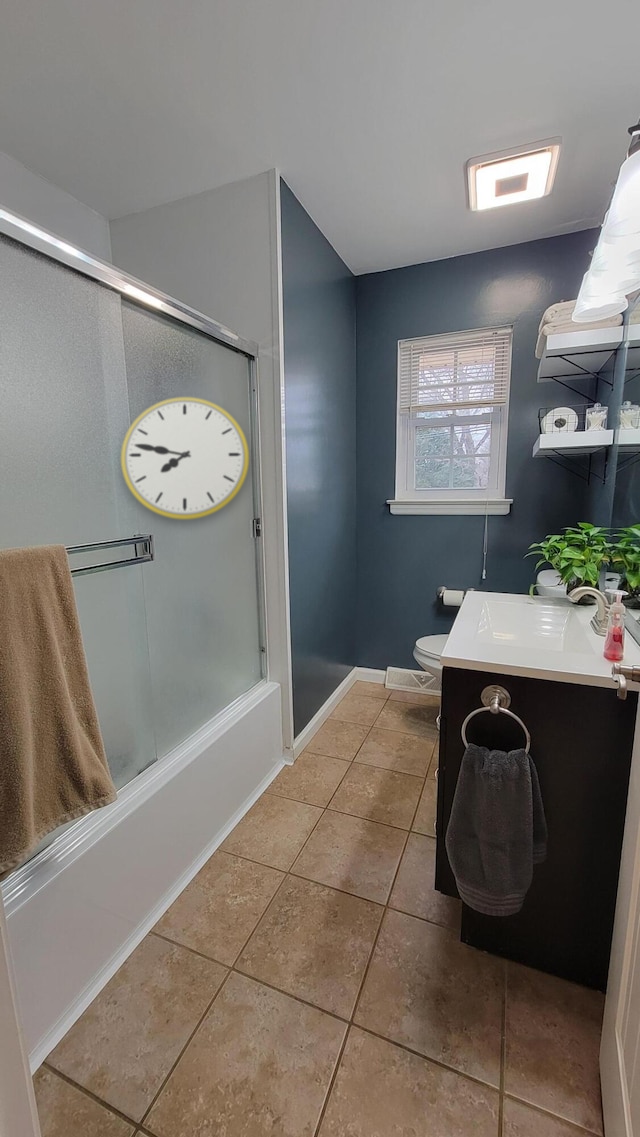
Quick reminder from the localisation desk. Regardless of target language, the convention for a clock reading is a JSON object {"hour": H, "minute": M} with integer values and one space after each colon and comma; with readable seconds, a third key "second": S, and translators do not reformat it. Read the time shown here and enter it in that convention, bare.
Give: {"hour": 7, "minute": 47}
